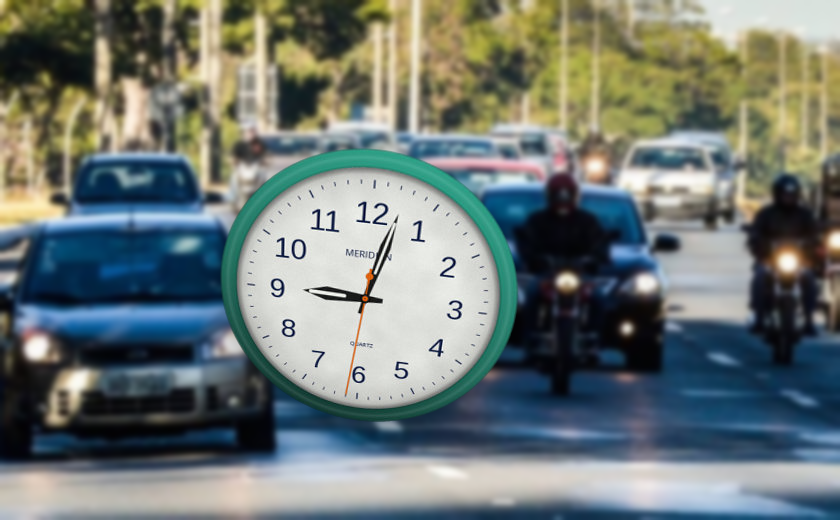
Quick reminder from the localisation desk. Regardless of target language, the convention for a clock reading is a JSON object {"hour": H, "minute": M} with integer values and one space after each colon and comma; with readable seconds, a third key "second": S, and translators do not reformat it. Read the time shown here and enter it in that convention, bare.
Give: {"hour": 9, "minute": 2, "second": 31}
